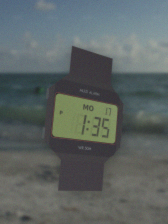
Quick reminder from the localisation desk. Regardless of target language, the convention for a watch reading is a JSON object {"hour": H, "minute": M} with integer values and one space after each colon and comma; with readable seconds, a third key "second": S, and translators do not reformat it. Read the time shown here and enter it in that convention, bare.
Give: {"hour": 1, "minute": 35}
